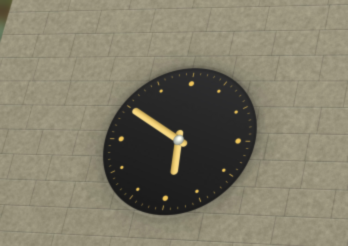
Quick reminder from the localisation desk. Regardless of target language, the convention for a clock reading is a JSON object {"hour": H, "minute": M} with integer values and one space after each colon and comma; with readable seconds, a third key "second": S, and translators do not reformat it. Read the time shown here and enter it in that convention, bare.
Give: {"hour": 5, "minute": 50}
